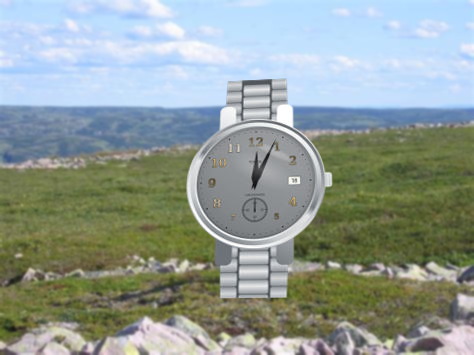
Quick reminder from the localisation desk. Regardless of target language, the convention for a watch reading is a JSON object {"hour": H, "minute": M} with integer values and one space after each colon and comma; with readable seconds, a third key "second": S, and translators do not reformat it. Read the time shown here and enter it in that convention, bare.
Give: {"hour": 12, "minute": 4}
